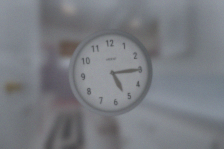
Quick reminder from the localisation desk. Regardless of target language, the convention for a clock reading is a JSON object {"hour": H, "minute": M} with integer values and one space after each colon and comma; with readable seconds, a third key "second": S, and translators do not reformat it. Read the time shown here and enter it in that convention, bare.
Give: {"hour": 5, "minute": 15}
